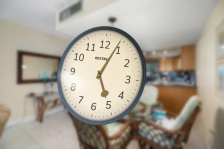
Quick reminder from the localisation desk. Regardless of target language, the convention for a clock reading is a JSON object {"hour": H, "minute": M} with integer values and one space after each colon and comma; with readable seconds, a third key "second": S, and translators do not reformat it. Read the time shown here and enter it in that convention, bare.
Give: {"hour": 5, "minute": 4}
